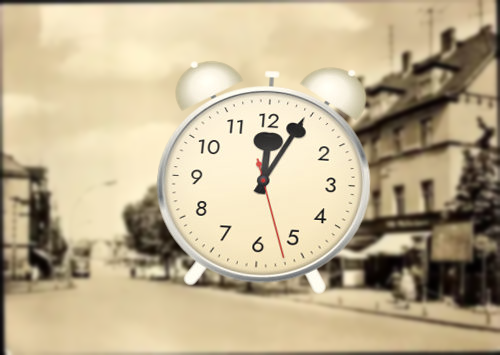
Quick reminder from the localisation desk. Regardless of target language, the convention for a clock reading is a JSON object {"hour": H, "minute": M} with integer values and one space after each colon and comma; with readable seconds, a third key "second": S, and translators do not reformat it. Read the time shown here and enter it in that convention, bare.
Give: {"hour": 12, "minute": 4, "second": 27}
